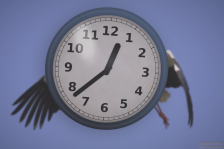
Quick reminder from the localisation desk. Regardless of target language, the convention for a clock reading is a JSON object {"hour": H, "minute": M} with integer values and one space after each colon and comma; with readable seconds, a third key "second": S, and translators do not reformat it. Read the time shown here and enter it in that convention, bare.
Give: {"hour": 12, "minute": 38}
